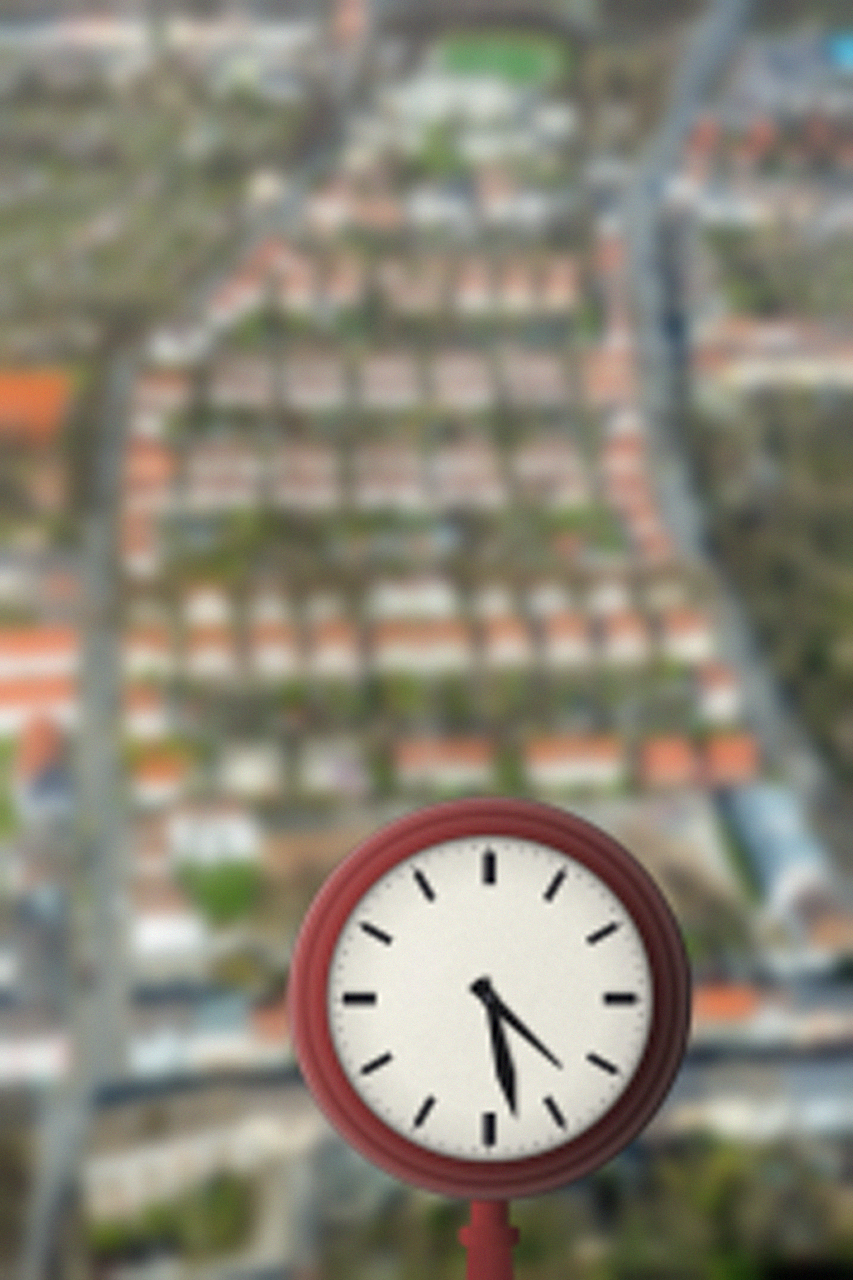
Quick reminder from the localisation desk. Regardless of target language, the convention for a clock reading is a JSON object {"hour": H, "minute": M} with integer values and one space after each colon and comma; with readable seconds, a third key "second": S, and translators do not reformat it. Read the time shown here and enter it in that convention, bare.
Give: {"hour": 4, "minute": 28}
